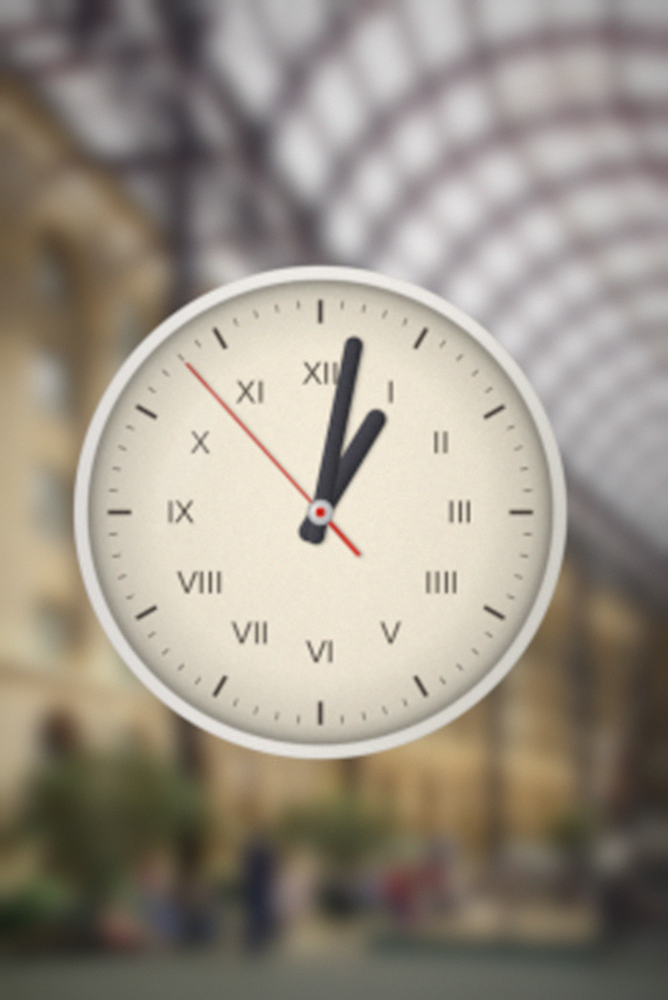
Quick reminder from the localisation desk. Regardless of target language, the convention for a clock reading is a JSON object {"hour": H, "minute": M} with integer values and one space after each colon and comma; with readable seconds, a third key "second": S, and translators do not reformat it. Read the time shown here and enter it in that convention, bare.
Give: {"hour": 1, "minute": 1, "second": 53}
